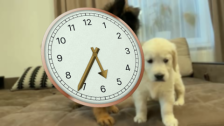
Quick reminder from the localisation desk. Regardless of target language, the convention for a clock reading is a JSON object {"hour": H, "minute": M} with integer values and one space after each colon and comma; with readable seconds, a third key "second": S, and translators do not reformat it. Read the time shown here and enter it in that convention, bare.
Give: {"hour": 5, "minute": 36}
